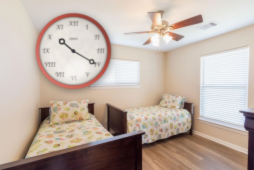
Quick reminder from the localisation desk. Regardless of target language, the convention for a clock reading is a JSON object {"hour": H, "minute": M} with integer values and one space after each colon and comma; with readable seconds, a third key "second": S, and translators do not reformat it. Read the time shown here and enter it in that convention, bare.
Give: {"hour": 10, "minute": 20}
